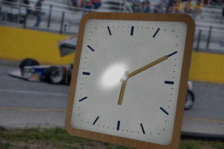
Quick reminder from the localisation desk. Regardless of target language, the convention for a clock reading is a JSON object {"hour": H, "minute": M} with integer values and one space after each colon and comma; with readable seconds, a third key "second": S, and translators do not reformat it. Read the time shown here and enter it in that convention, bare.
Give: {"hour": 6, "minute": 10}
